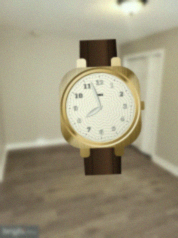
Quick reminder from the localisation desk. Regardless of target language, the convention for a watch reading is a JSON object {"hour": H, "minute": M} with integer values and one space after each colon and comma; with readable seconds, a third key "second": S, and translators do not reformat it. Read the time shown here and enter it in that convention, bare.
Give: {"hour": 7, "minute": 57}
